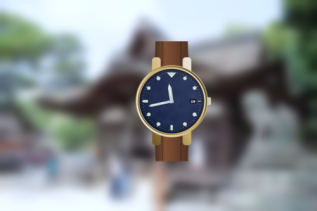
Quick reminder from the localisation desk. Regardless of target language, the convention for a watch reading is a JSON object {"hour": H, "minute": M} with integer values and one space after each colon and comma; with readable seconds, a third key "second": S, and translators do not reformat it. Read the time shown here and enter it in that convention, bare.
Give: {"hour": 11, "minute": 43}
